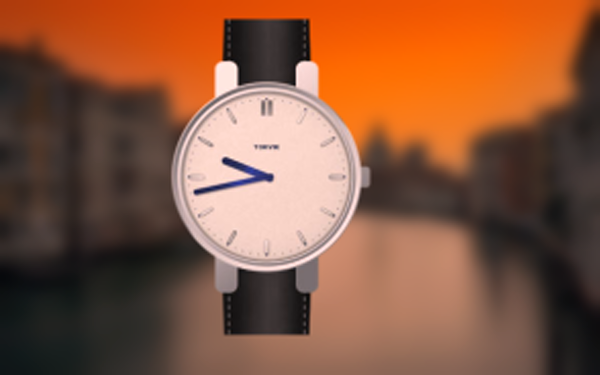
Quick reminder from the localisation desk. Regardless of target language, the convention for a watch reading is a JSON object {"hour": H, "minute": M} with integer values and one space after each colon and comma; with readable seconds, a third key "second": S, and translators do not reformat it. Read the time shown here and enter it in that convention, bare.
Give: {"hour": 9, "minute": 43}
